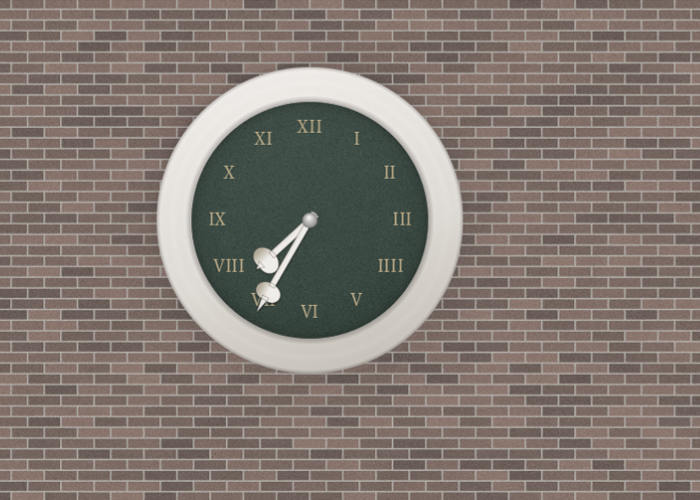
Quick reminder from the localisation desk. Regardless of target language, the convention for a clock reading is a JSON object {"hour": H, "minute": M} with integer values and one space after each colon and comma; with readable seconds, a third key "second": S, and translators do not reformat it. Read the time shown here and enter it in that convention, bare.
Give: {"hour": 7, "minute": 35}
